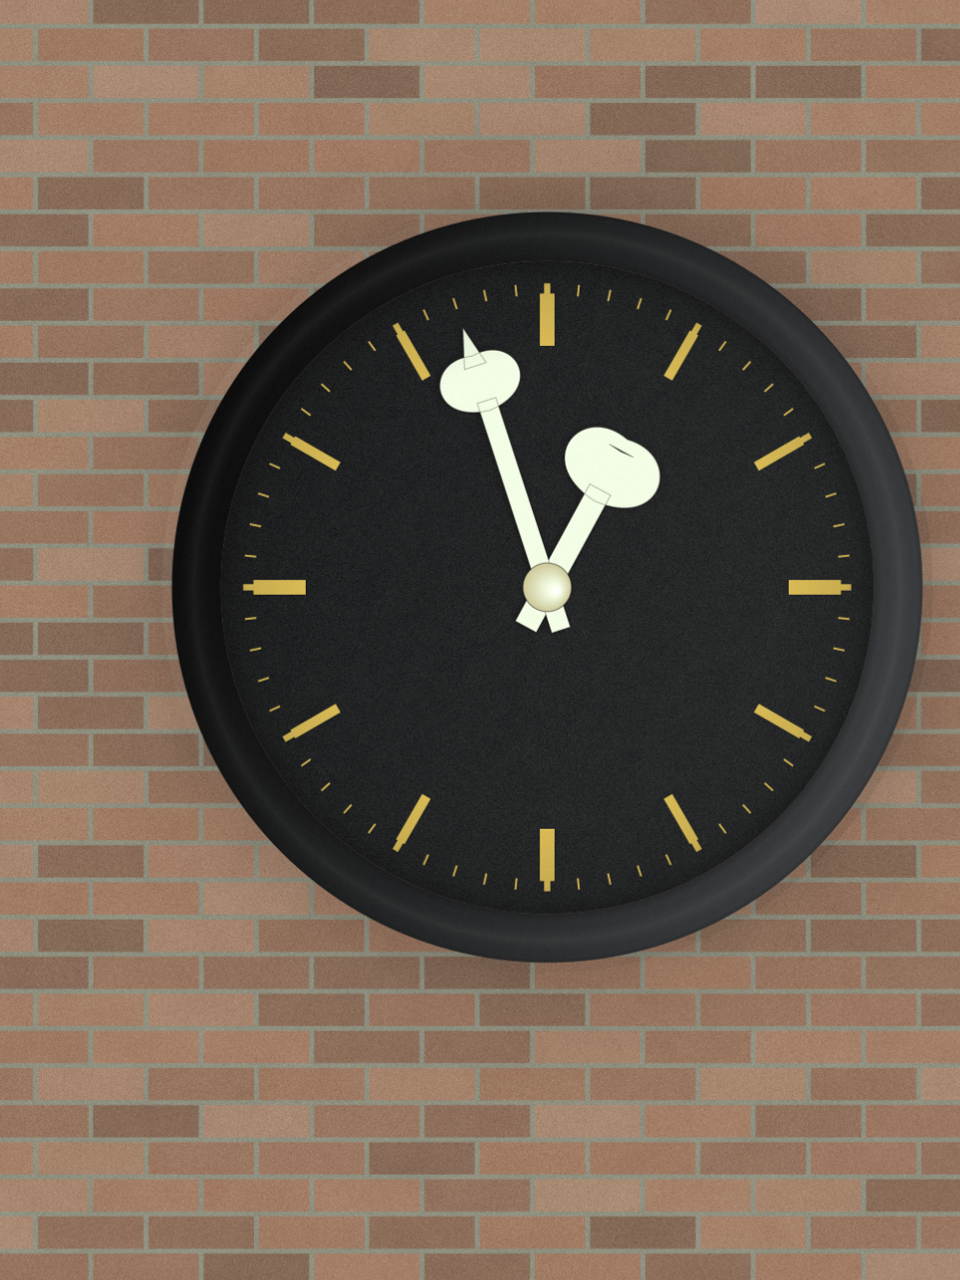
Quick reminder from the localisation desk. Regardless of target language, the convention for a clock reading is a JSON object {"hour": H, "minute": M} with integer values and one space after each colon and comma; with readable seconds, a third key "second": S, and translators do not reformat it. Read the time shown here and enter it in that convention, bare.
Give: {"hour": 12, "minute": 57}
